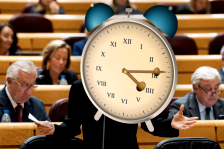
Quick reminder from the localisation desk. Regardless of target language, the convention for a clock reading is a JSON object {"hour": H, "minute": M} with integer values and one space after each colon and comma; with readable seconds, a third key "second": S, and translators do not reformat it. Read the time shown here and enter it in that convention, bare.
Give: {"hour": 4, "minute": 14}
